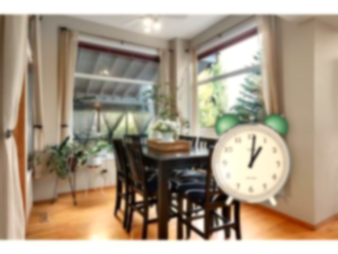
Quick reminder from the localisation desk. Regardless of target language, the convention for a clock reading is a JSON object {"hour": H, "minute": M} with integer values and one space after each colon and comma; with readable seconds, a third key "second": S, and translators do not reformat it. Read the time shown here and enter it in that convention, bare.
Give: {"hour": 1, "minute": 1}
